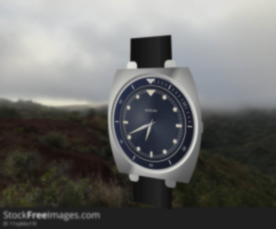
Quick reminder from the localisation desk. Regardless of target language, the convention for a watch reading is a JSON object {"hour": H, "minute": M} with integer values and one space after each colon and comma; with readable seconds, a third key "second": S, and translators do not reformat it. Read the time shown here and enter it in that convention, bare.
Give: {"hour": 6, "minute": 41}
